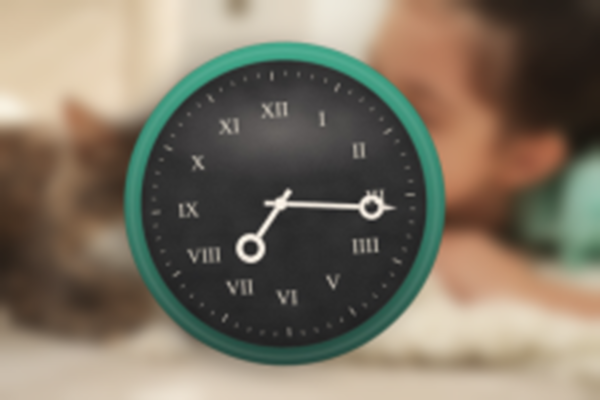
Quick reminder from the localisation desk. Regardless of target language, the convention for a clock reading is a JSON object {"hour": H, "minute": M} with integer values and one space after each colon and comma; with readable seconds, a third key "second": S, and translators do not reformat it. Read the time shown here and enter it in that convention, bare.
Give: {"hour": 7, "minute": 16}
